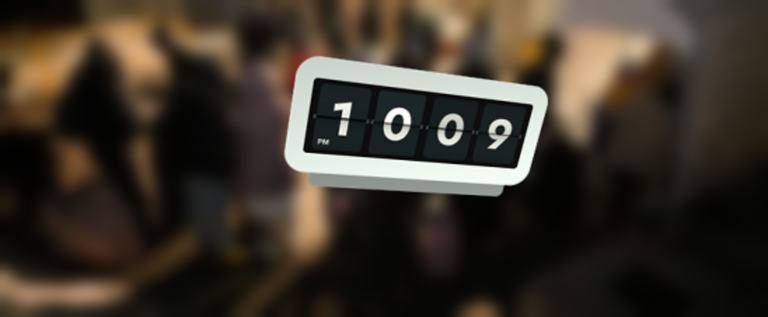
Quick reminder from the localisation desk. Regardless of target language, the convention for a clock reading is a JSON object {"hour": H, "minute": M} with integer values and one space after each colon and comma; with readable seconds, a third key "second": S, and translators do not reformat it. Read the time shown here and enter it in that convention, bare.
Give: {"hour": 10, "minute": 9}
